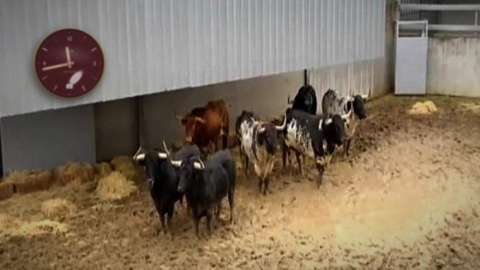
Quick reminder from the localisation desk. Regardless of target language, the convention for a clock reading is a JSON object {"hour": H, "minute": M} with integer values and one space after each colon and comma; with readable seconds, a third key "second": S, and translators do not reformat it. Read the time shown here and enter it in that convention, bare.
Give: {"hour": 11, "minute": 43}
